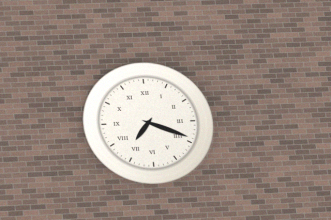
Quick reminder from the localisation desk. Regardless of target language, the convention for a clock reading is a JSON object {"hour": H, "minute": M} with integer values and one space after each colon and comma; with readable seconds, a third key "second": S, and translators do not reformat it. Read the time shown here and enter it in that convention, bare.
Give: {"hour": 7, "minute": 19}
